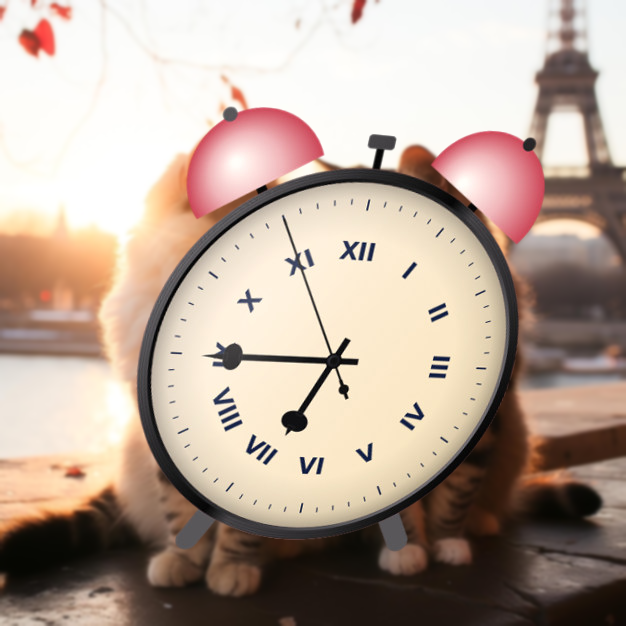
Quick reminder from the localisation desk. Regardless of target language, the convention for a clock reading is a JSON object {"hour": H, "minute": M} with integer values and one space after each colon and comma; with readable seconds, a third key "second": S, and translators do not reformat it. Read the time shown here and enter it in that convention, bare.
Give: {"hour": 6, "minute": 44, "second": 55}
